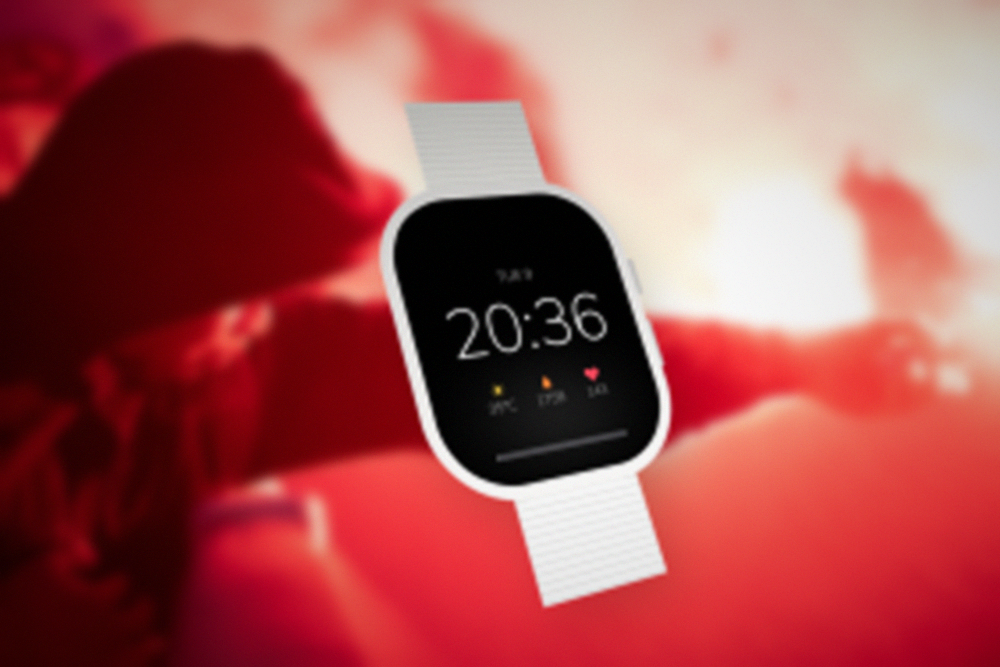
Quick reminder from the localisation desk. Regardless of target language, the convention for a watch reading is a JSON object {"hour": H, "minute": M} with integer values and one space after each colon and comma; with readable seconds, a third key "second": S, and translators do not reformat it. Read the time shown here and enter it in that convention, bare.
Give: {"hour": 20, "minute": 36}
